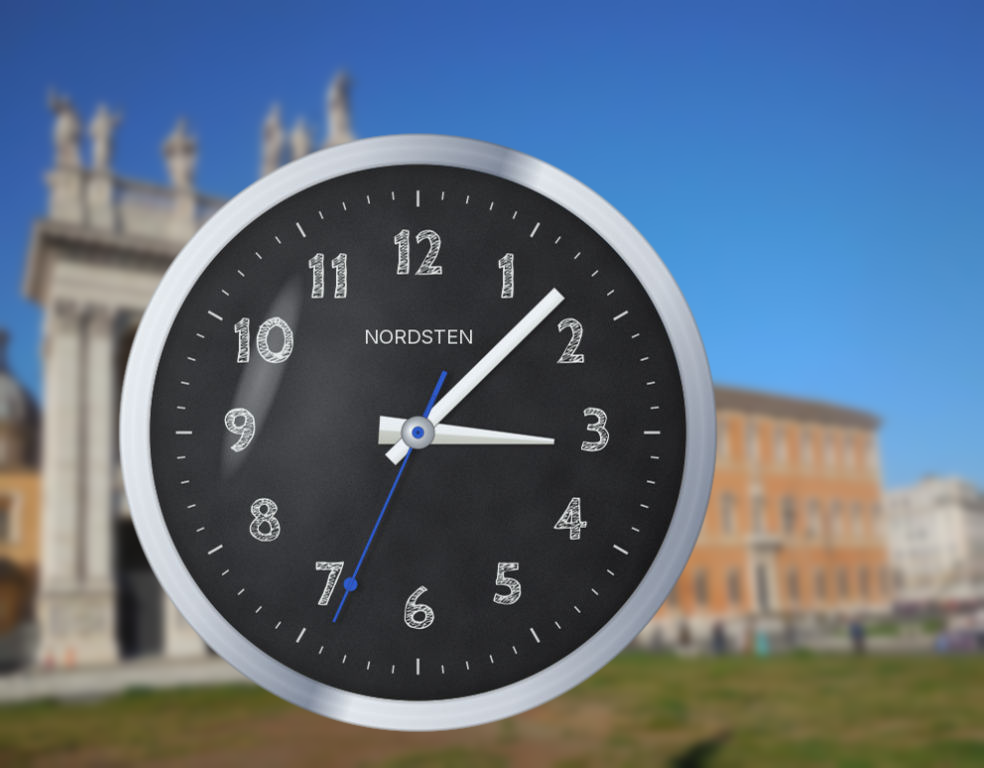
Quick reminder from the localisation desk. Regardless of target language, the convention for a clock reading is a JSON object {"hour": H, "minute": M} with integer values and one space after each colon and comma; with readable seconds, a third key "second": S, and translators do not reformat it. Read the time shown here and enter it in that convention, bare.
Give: {"hour": 3, "minute": 7, "second": 34}
